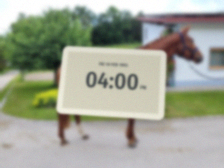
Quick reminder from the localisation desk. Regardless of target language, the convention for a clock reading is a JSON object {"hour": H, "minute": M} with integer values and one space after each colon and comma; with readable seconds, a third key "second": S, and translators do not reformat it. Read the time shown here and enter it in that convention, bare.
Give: {"hour": 4, "minute": 0}
